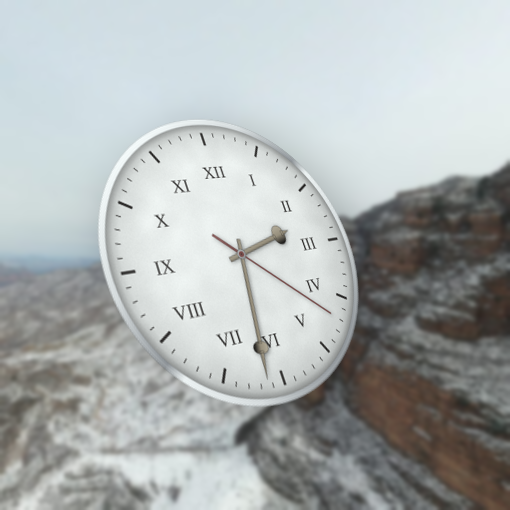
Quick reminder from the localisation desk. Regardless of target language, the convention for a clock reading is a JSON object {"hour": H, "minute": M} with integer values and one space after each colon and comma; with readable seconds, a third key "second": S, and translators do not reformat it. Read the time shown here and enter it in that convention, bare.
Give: {"hour": 2, "minute": 31, "second": 22}
